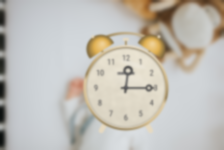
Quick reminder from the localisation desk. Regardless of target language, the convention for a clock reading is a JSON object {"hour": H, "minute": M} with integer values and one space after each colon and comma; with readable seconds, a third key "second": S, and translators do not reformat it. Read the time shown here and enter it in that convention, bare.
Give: {"hour": 12, "minute": 15}
